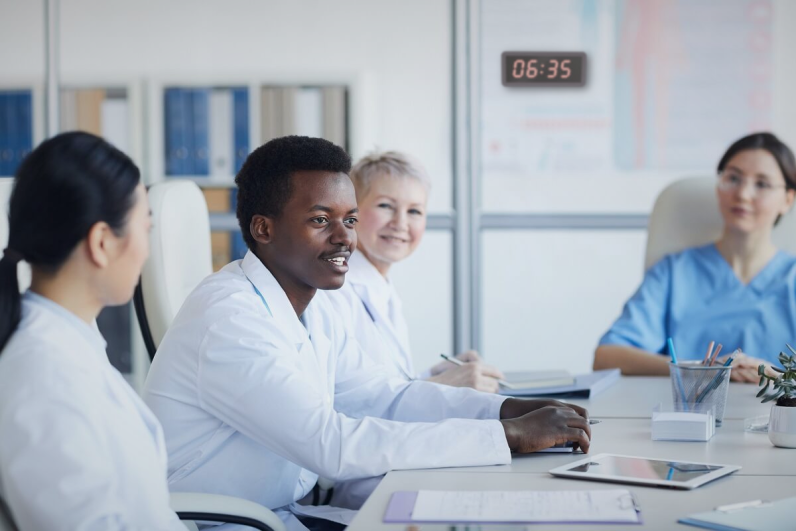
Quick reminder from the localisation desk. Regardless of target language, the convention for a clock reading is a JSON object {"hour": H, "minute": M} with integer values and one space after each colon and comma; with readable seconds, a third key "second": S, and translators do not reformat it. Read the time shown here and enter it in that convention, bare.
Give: {"hour": 6, "minute": 35}
